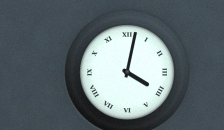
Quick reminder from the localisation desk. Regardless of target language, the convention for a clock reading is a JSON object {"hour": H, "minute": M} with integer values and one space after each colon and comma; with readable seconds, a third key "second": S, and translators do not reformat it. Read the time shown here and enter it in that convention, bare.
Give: {"hour": 4, "minute": 2}
